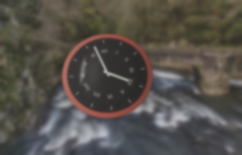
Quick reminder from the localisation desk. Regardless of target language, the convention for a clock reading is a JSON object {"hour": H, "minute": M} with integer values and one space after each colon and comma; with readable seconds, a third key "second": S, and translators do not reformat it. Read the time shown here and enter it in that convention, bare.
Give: {"hour": 3, "minute": 57}
